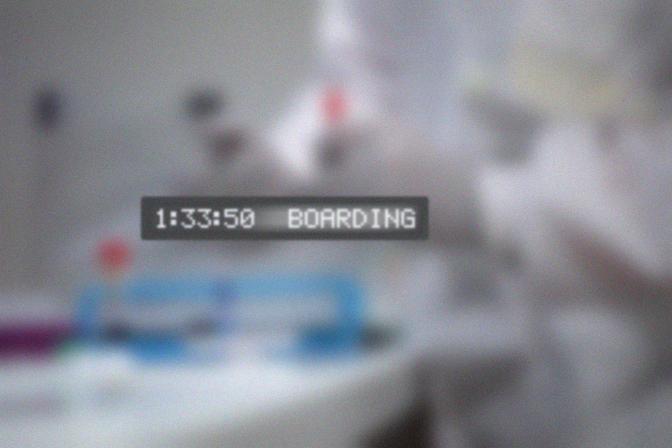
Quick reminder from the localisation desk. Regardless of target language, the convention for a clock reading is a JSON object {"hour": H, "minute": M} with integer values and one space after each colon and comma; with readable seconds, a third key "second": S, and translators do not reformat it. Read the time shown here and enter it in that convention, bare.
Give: {"hour": 1, "minute": 33, "second": 50}
